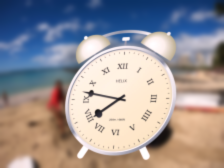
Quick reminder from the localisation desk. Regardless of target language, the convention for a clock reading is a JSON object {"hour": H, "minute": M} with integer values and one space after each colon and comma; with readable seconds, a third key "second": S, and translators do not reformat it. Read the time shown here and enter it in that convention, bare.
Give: {"hour": 7, "minute": 47}
